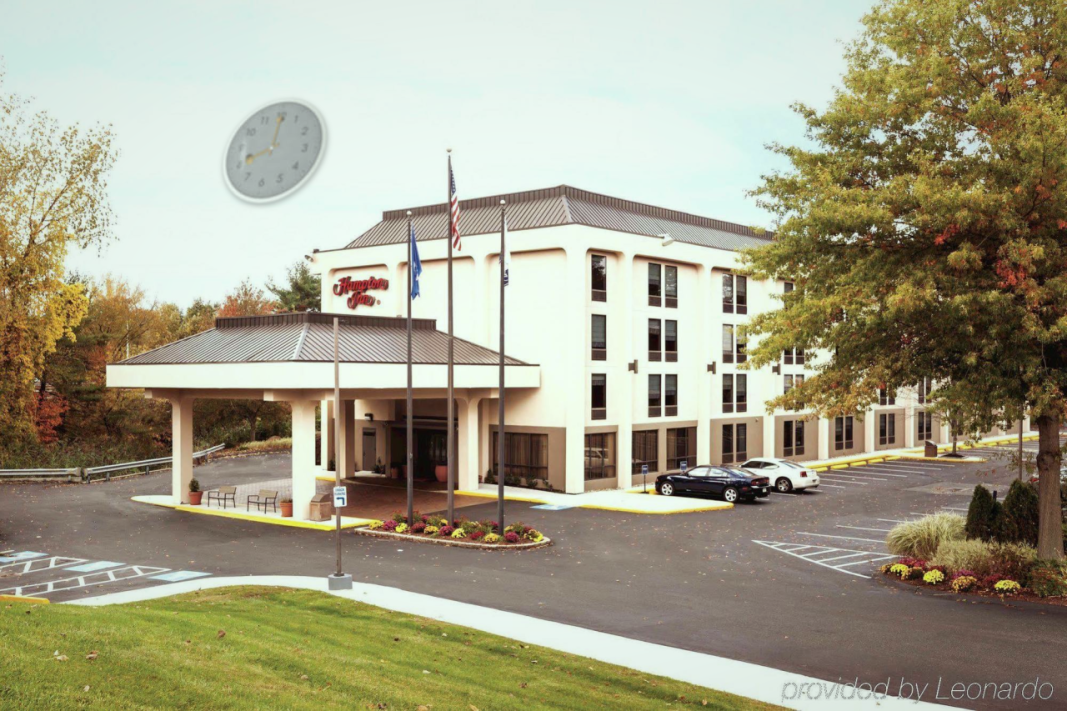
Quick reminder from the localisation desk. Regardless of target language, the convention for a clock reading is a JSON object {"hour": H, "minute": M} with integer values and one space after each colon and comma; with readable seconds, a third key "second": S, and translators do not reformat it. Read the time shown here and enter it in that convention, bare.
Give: {"hour": 8, "minute": 0}
